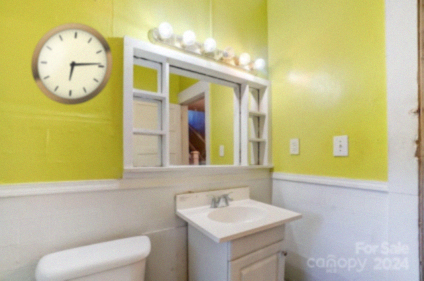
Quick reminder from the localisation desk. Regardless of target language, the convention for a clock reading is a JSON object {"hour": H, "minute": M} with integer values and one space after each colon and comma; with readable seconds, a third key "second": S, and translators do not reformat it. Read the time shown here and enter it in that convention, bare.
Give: {"hour": 6, "minute": 14}
